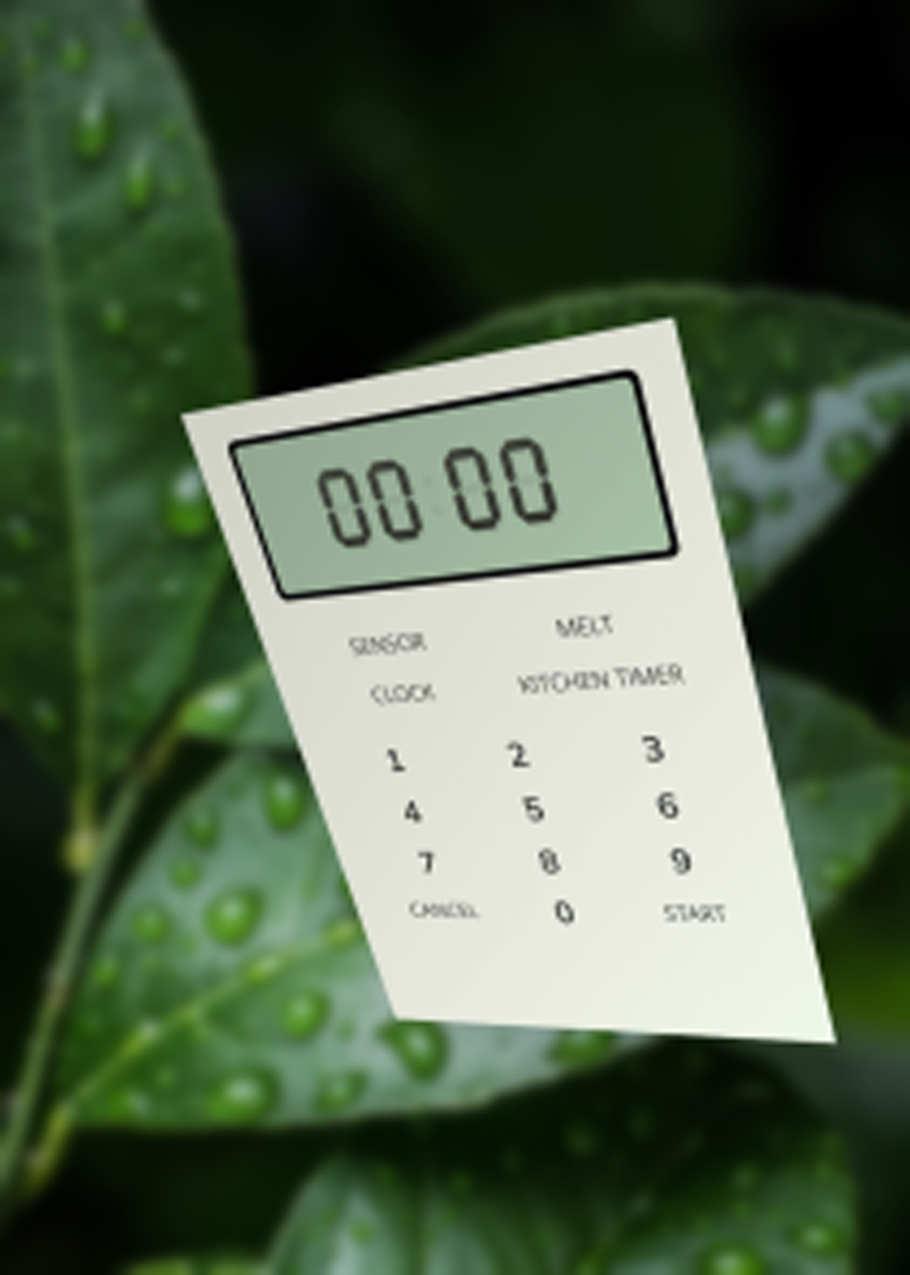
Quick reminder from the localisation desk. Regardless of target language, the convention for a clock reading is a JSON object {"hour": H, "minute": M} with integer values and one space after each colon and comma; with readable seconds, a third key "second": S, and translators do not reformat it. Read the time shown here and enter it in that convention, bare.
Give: {"hour": 0, "minute": 0}
